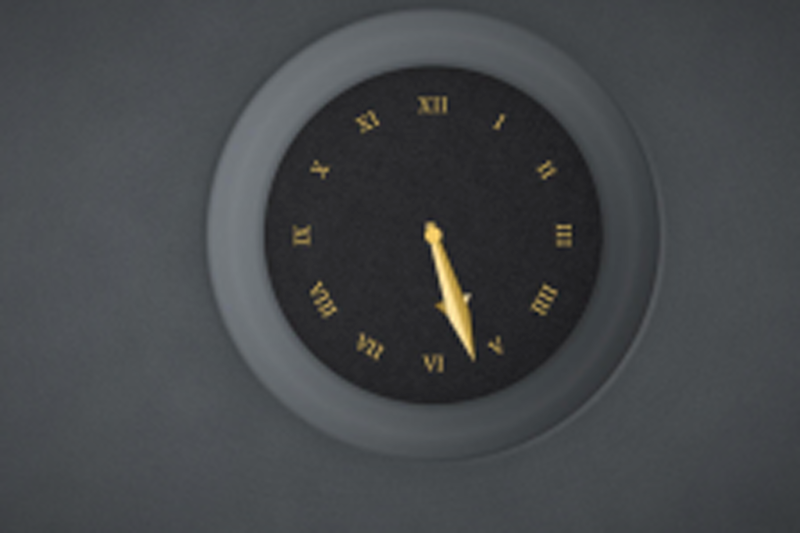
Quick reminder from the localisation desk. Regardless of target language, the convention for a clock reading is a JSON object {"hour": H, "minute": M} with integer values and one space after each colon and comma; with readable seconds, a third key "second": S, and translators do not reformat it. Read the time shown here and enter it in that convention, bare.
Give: {"hour": 5, "minute": 27}
